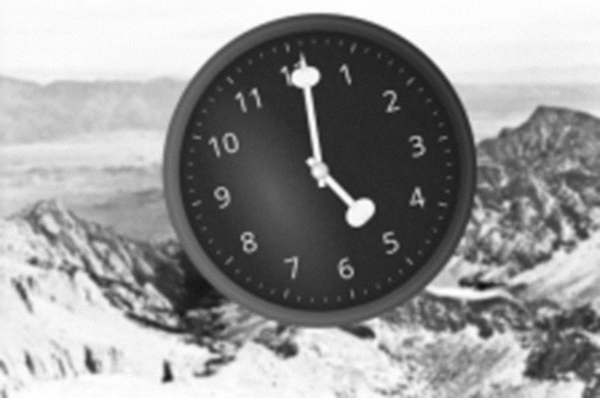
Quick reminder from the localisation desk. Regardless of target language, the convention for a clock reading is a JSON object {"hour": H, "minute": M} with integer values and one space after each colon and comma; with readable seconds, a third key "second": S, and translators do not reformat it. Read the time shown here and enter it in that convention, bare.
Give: {"hour": 5, "minute": 1}
